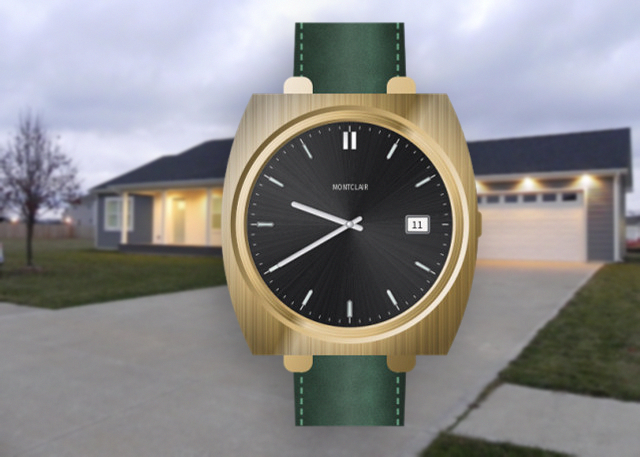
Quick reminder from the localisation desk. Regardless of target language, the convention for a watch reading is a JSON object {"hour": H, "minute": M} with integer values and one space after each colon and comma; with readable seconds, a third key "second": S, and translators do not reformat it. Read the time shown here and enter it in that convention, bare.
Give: {"hour": 9, "minute": 40}
